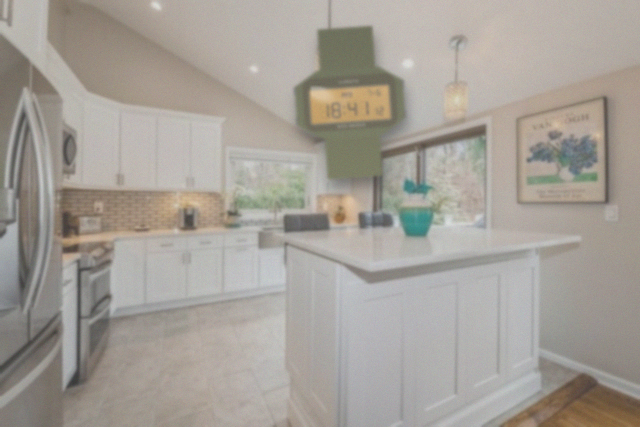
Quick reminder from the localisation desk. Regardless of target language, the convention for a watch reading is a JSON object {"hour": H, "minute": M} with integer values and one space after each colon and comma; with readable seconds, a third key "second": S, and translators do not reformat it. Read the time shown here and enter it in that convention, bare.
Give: {"hour": 18, "minute": 41}
